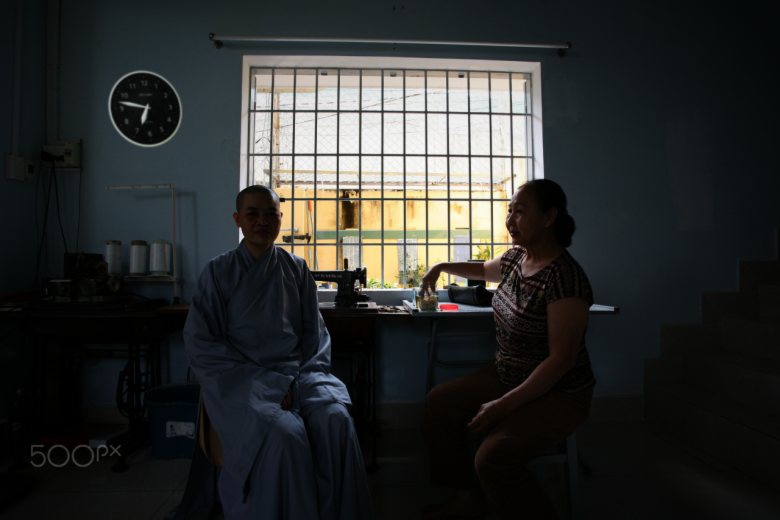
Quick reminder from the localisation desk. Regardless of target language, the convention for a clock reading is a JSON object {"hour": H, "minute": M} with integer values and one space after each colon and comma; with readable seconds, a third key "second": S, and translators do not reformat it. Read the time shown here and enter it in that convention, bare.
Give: {"hour": 6, "minute": 47}
